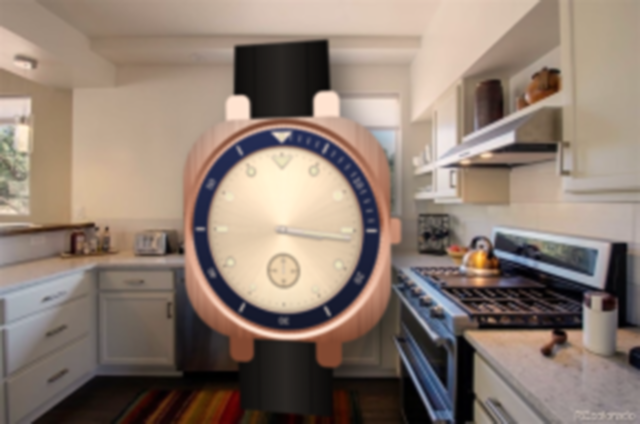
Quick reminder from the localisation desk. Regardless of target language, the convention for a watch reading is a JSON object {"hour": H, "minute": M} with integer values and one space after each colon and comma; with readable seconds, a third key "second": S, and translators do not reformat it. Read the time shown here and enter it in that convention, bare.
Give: {"hour": 3, "minute": 16}
